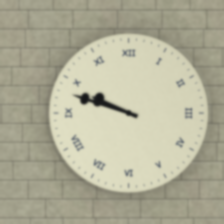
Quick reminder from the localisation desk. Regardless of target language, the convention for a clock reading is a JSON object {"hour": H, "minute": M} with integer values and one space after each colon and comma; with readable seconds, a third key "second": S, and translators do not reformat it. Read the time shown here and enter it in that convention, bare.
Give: {"hour": 9, "minute": 48}
